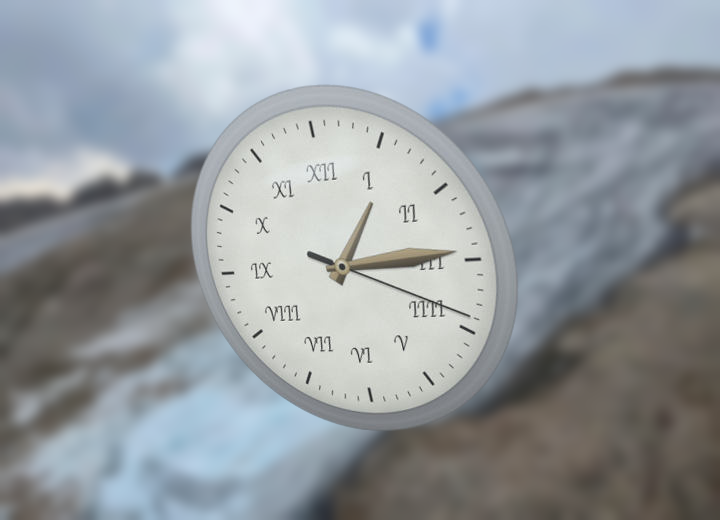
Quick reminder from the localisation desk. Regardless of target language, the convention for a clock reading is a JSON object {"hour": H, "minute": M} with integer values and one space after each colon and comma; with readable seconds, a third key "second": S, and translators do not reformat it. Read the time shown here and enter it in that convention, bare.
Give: {"hour": 1, "minute": 14, "second": 19}
